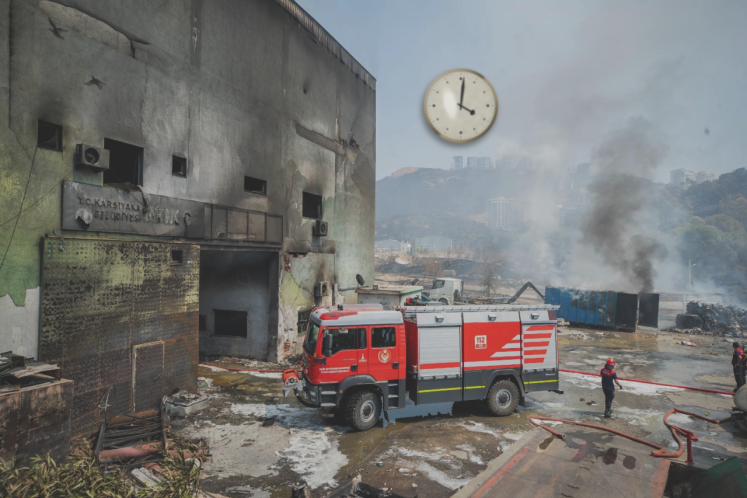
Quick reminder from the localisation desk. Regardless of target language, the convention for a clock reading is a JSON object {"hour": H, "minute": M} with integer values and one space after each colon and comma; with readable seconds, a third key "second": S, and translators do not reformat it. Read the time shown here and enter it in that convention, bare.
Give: {"hour": 4, "minute": 1}
